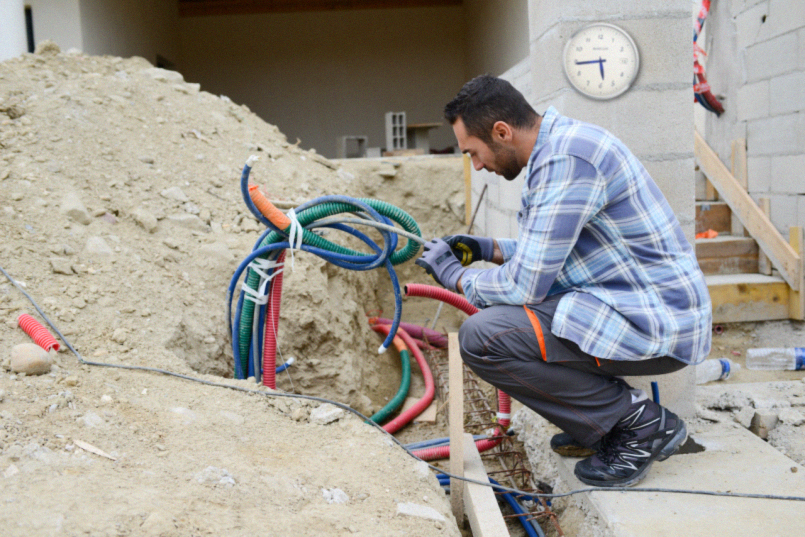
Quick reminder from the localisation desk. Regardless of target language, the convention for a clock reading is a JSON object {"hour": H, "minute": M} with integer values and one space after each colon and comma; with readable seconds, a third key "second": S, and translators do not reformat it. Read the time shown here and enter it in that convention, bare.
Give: {"hour": 5, "minute": 44}
